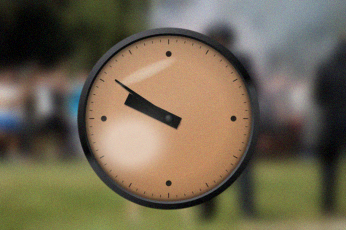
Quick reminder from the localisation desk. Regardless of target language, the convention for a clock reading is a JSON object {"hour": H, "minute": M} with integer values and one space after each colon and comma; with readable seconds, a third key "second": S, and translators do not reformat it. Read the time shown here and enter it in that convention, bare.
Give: {"hour": 9, "minute": 51}
